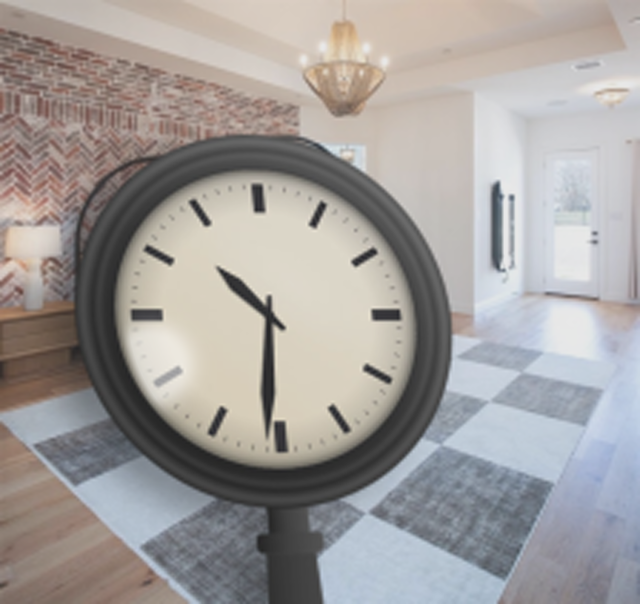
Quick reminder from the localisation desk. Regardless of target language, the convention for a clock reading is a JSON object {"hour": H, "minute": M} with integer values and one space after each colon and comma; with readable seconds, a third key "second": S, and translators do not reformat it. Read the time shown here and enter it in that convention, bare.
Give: {"hour": 10, "minute": 31}
